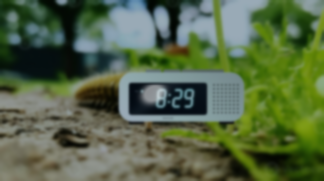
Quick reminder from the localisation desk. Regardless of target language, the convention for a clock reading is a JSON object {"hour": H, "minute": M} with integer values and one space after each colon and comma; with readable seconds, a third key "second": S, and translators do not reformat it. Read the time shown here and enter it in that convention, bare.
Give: {"hour": 8, "minute": 29}
